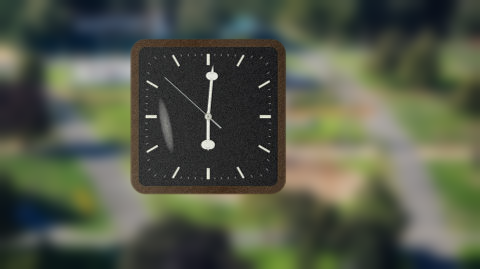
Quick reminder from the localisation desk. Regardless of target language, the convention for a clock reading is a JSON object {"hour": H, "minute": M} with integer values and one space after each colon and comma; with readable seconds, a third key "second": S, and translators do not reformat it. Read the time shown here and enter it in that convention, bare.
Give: {"hour": 6, "minute": 0, "second": 52}
